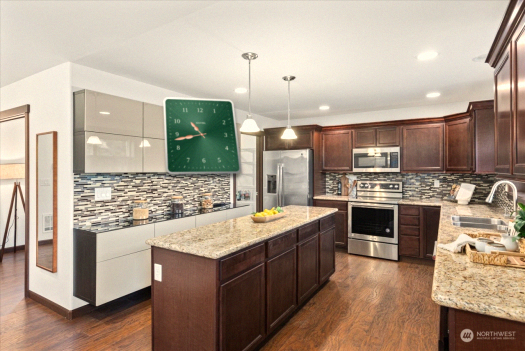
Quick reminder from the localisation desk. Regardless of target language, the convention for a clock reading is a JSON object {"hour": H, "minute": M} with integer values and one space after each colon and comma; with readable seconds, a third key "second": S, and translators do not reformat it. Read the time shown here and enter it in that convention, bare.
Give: {"hour": 10, "minute": 43}
